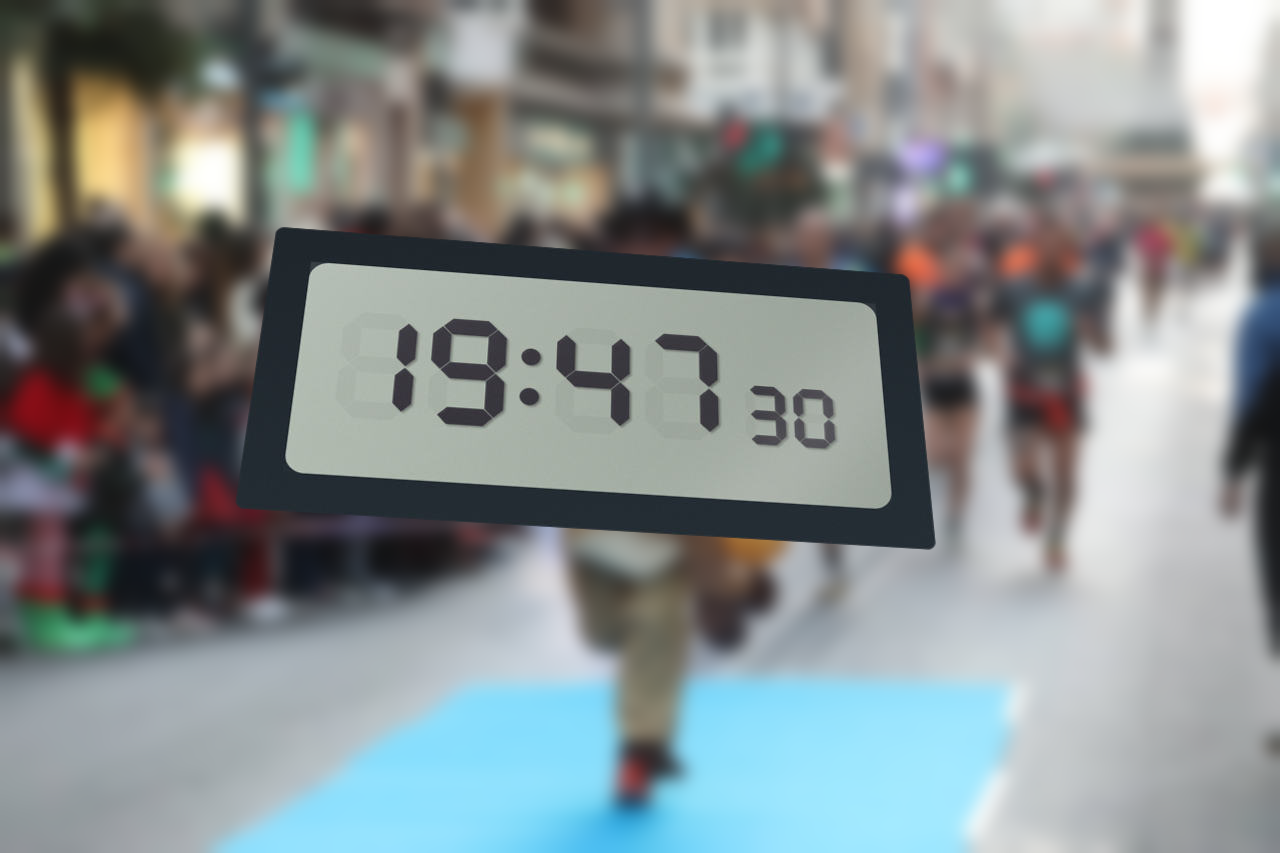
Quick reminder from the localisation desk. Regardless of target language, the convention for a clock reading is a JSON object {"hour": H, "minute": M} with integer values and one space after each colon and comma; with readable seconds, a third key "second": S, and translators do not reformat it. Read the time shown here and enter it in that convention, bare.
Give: {"hour": 19, "minute": 47, "second": 30}
